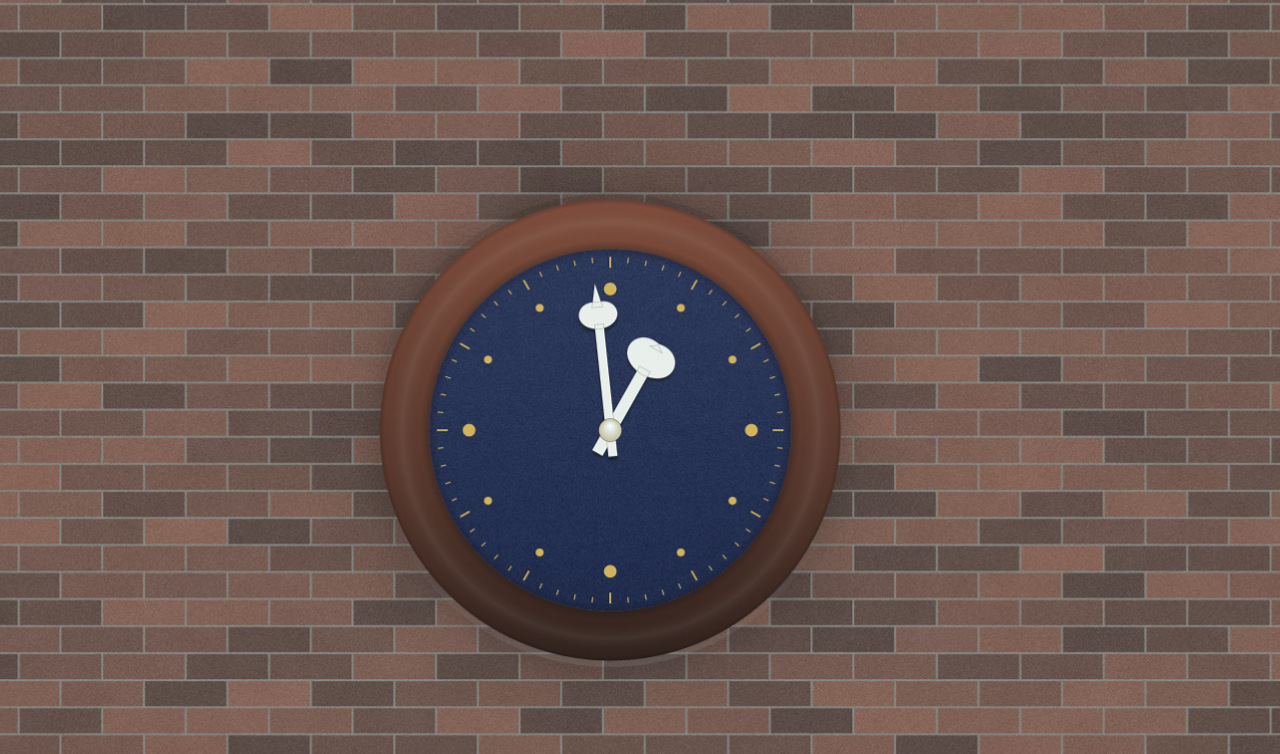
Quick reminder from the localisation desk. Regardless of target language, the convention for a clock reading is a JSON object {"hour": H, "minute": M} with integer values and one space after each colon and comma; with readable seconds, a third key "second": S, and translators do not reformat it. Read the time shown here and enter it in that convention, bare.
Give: {"hour": 12, "minute": 59}
